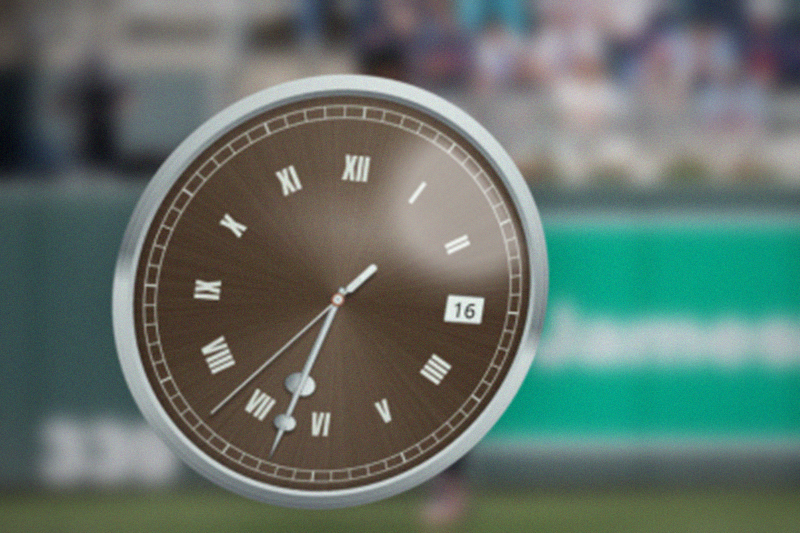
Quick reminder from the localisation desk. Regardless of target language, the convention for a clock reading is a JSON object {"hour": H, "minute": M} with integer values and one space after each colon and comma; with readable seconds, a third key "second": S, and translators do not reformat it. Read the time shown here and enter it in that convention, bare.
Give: {"hour": 6, "minute": 32, "second": 37}
